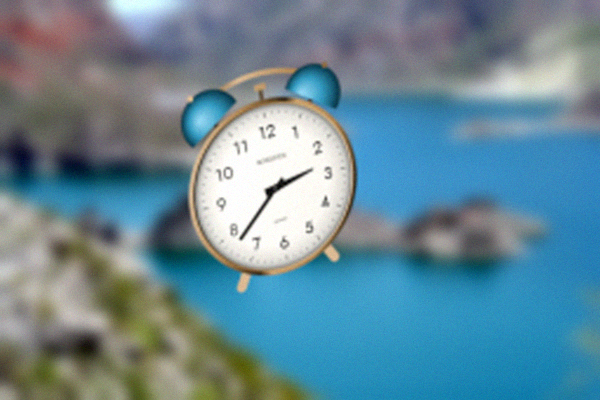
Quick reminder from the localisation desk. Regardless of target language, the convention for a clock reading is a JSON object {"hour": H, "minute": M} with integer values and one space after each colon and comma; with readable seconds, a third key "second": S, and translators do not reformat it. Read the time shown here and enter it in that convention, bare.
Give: {"hour": 2, "minute": 38}
